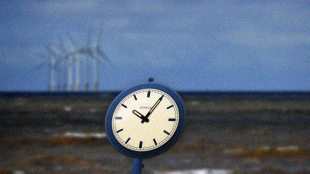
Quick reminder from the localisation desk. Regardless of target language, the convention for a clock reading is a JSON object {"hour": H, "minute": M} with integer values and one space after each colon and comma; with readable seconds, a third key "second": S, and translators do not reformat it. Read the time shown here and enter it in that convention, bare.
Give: {"hour": 10, "minute": 5}
